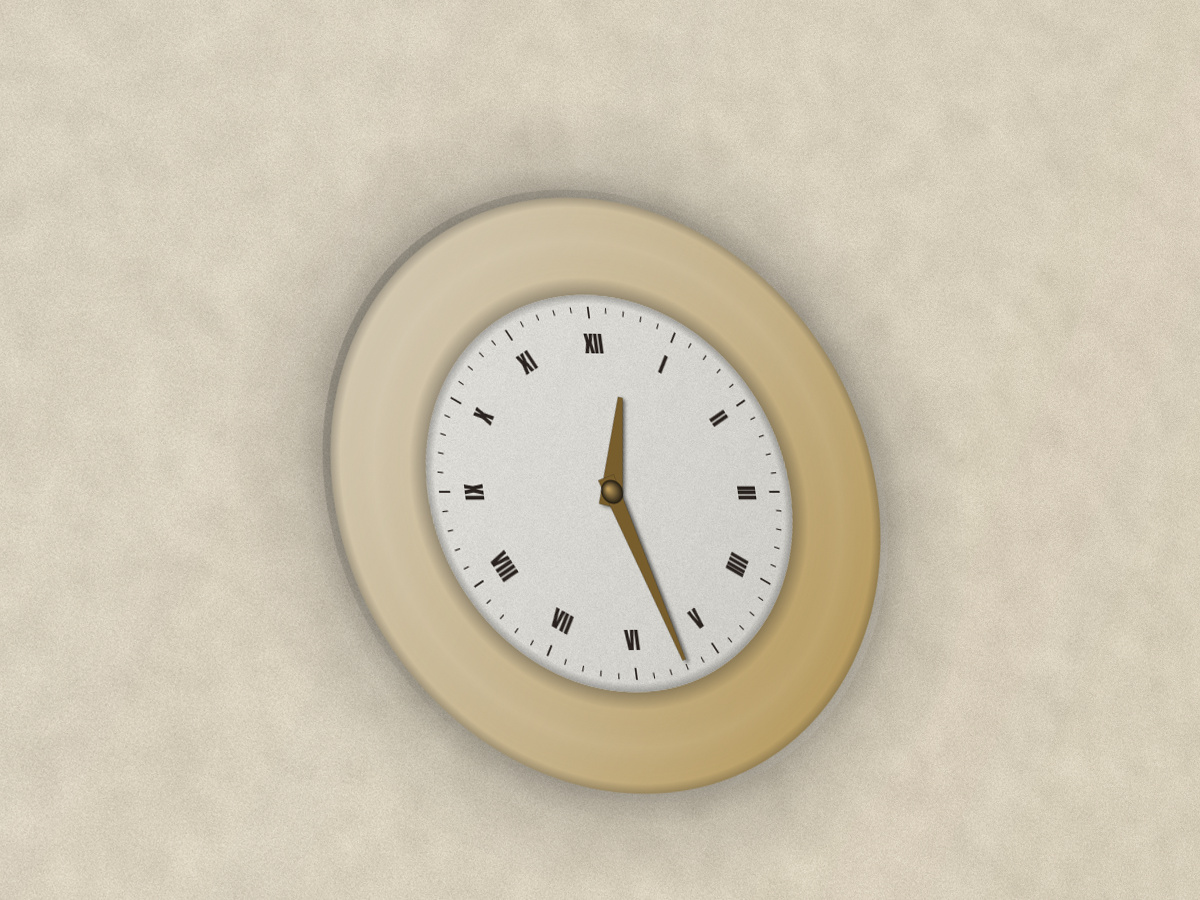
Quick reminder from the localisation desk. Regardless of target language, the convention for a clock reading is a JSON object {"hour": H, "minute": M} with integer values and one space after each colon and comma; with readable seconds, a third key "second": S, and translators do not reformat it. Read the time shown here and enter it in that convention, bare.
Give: {"hour": 12, "minute": 27}
